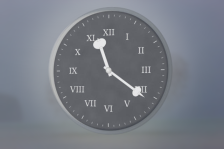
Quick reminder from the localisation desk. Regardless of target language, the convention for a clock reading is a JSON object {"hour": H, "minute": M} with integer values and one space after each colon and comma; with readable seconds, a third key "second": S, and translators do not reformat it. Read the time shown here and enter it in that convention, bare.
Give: {"hour": 11, "minute": 21}
